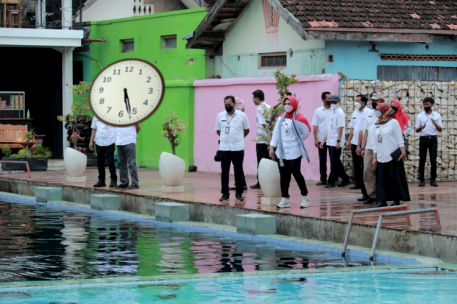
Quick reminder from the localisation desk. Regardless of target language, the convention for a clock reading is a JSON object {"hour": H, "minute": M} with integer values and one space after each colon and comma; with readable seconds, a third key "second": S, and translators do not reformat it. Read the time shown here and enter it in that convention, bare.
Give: {"hour": 5, "minute": 27}
